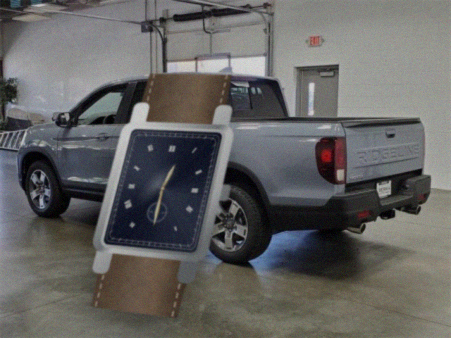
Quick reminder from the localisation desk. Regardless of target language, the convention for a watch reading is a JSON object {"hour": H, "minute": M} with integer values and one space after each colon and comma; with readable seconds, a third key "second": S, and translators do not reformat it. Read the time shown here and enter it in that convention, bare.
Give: {"hour": 12, "minute": 30}
